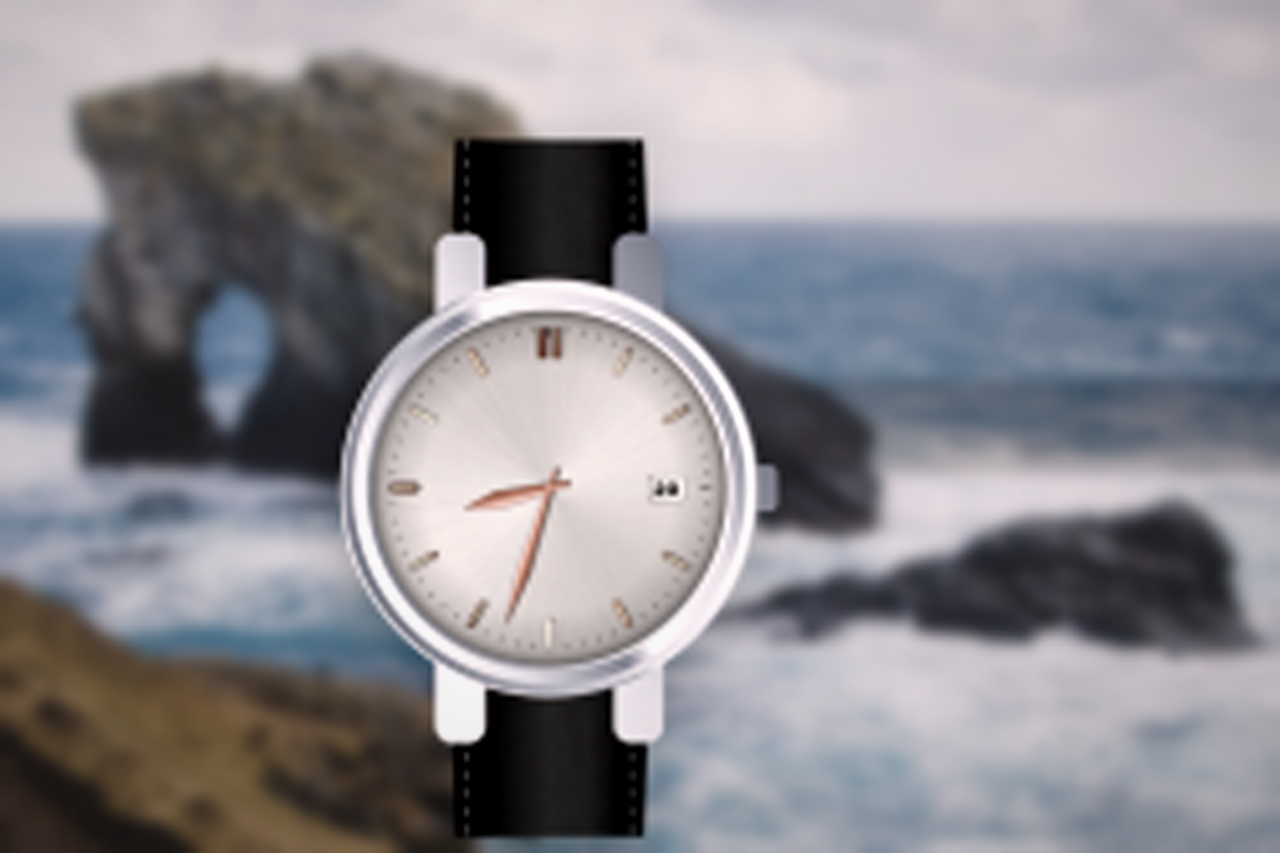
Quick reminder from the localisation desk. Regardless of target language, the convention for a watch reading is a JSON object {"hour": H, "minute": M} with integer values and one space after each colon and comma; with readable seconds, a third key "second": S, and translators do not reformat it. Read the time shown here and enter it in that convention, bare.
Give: {"hour": 8, "minute": 33}
